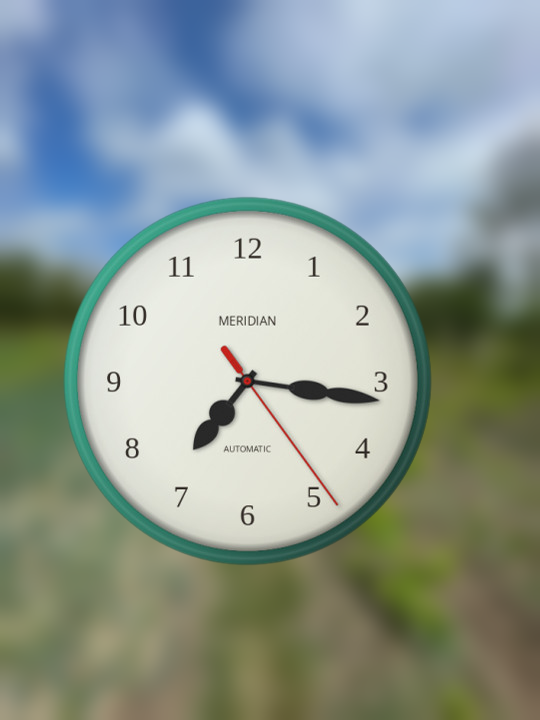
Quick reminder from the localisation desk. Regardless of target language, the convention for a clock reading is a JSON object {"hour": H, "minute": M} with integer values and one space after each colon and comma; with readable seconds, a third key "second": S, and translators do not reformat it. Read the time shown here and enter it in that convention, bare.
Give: {"hour": 7, "minute": 16, "second": 24}
